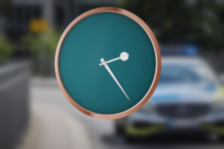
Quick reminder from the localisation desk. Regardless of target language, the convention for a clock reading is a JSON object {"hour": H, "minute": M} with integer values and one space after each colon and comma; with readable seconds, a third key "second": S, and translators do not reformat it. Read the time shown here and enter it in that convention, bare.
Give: {"hour": 2, "minute": 24}
